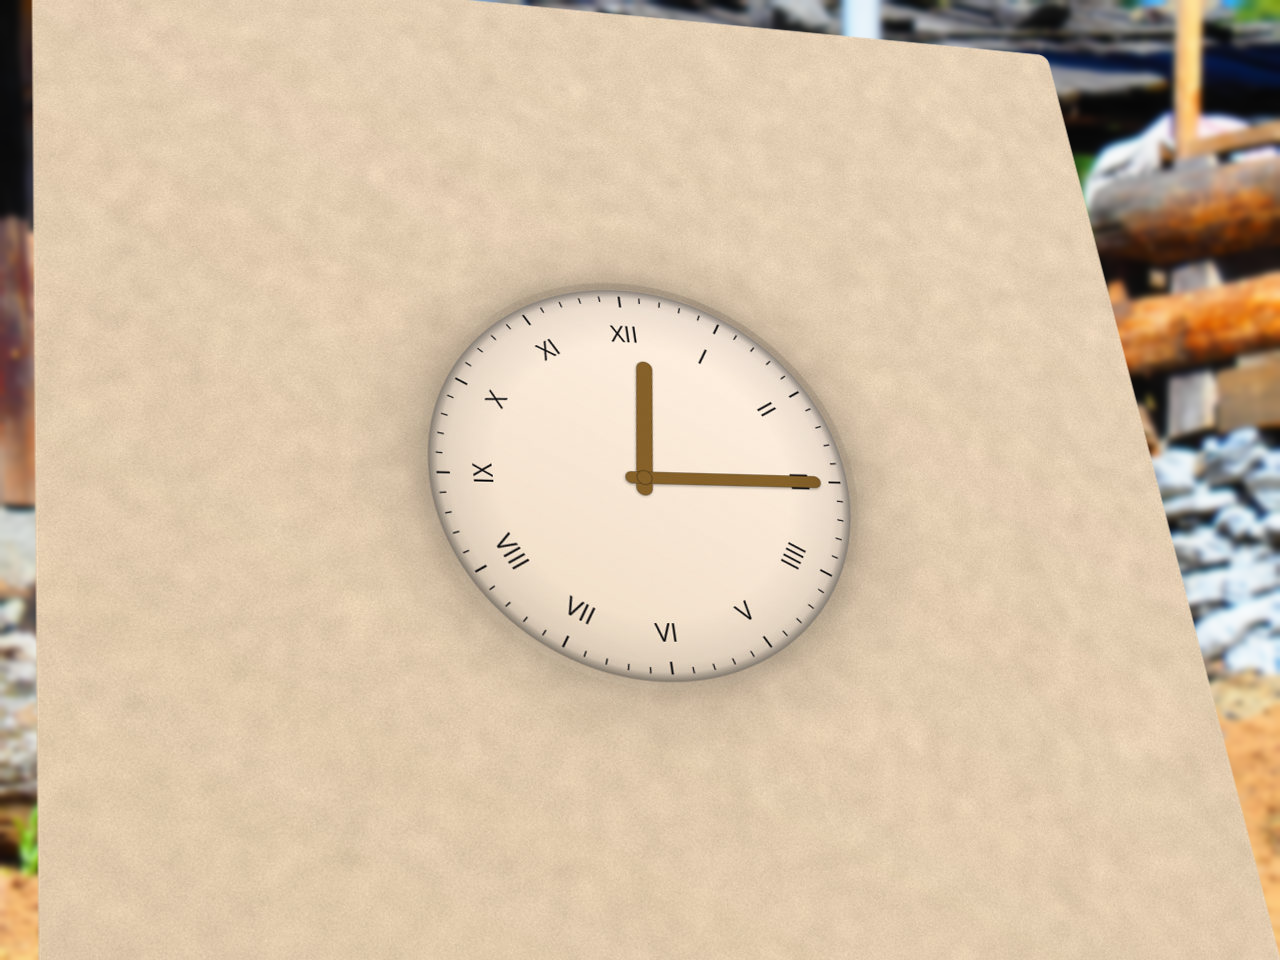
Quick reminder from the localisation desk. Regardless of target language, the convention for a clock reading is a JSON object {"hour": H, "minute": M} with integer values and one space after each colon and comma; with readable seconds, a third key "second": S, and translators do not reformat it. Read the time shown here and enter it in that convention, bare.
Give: {"hour": 12, "minute": 15}
